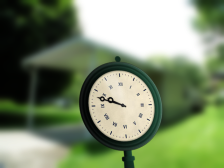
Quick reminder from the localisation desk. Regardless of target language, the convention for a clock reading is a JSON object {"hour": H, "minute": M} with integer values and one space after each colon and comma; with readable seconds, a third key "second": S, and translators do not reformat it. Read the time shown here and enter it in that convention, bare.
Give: {"hour": 9, "minute": 48}
